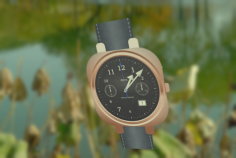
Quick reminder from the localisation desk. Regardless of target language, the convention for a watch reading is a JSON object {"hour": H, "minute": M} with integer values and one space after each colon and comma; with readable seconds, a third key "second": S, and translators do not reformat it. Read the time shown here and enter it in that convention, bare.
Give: {"hour": 1, "minute": 8}
